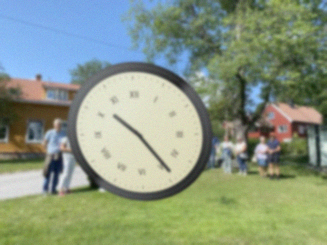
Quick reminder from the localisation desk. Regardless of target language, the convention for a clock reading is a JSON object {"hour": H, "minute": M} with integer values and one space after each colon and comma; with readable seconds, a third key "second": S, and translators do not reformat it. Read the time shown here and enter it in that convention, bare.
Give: {"hour": 10, "minute": 24}
